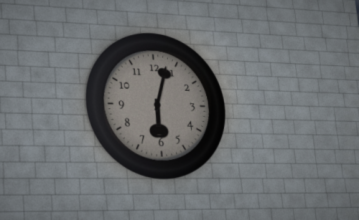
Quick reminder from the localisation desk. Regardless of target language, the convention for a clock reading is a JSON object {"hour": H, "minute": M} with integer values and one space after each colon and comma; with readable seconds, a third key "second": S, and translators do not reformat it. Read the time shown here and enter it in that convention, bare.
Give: {"hour": 6, "minute": 3}
